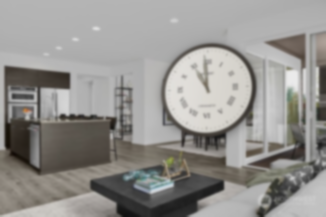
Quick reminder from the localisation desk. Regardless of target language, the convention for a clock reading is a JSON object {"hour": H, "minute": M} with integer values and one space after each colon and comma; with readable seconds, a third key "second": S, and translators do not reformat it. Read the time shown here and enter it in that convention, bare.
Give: {"hour": 10, "minute": 59}
